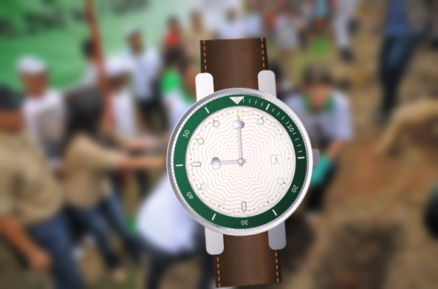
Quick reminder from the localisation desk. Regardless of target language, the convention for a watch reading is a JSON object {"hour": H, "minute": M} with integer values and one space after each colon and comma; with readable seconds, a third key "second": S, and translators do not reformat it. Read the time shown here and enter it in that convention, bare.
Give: {"hour": 9, "minute": 0}
